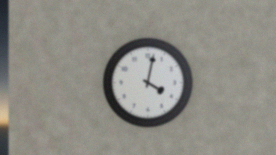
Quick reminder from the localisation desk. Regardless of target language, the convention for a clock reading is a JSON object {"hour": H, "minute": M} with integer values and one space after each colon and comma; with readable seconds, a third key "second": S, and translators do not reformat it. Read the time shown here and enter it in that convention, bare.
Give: {"hour": 4, "minute": 2}
